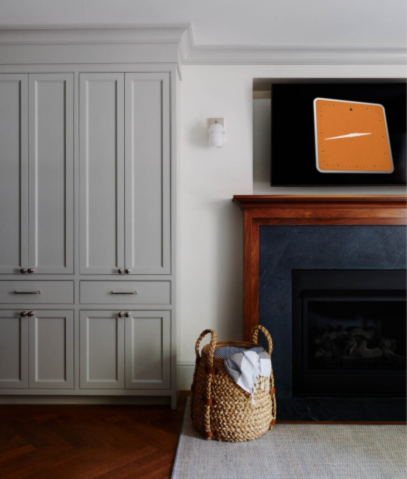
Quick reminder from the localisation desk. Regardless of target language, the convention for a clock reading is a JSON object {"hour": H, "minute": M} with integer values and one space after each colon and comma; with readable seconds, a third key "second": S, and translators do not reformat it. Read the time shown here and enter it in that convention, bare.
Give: {"hour": 2, "minute": 43}
